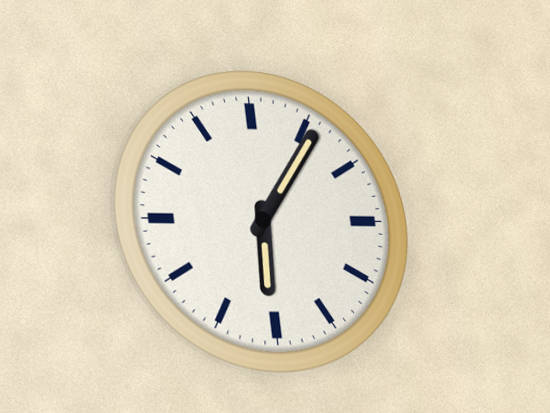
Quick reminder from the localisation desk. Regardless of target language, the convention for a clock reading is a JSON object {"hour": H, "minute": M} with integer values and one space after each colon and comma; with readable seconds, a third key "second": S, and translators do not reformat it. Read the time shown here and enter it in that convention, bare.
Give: {"hour": 6, "minute": 6}
